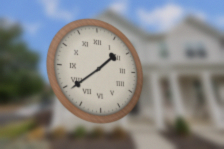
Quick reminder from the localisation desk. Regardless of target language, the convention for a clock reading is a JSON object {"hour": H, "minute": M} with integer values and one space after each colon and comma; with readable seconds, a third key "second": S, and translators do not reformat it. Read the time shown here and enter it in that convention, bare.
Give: {"hour": 1, "minute": 39}
